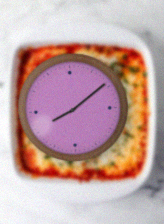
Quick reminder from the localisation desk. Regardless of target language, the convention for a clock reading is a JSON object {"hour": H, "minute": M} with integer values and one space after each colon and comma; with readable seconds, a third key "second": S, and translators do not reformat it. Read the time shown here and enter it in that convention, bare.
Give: {"hour": 8, "minute": 9}
